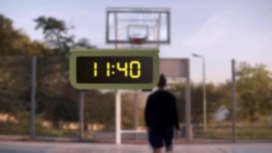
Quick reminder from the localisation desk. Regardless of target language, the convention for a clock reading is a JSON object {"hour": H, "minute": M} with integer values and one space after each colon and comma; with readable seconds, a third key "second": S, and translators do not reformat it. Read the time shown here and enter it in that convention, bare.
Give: {"hour": 11, "minute": 40}
